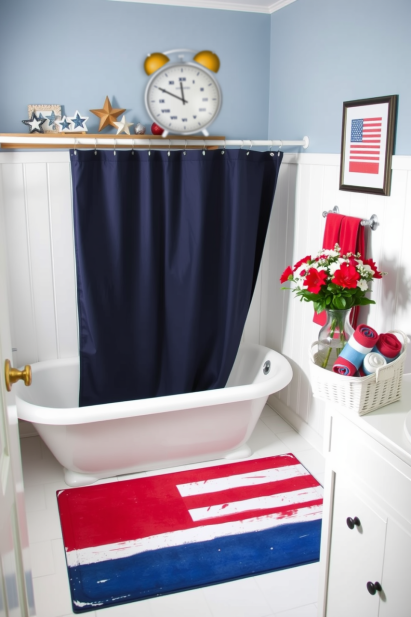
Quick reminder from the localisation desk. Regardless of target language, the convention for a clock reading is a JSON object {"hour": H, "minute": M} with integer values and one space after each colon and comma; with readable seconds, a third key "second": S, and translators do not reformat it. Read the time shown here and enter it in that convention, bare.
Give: {"hour": 11, "minute": 50}
